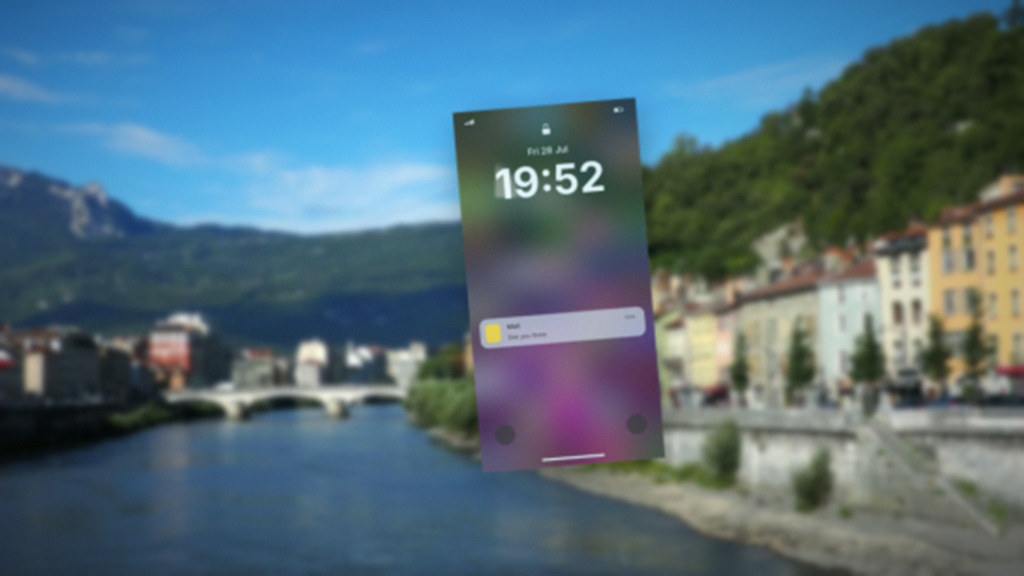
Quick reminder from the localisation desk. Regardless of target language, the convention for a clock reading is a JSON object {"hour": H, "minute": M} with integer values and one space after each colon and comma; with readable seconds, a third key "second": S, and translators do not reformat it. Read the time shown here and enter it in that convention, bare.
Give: {"hour": 19, "minute": 52}
